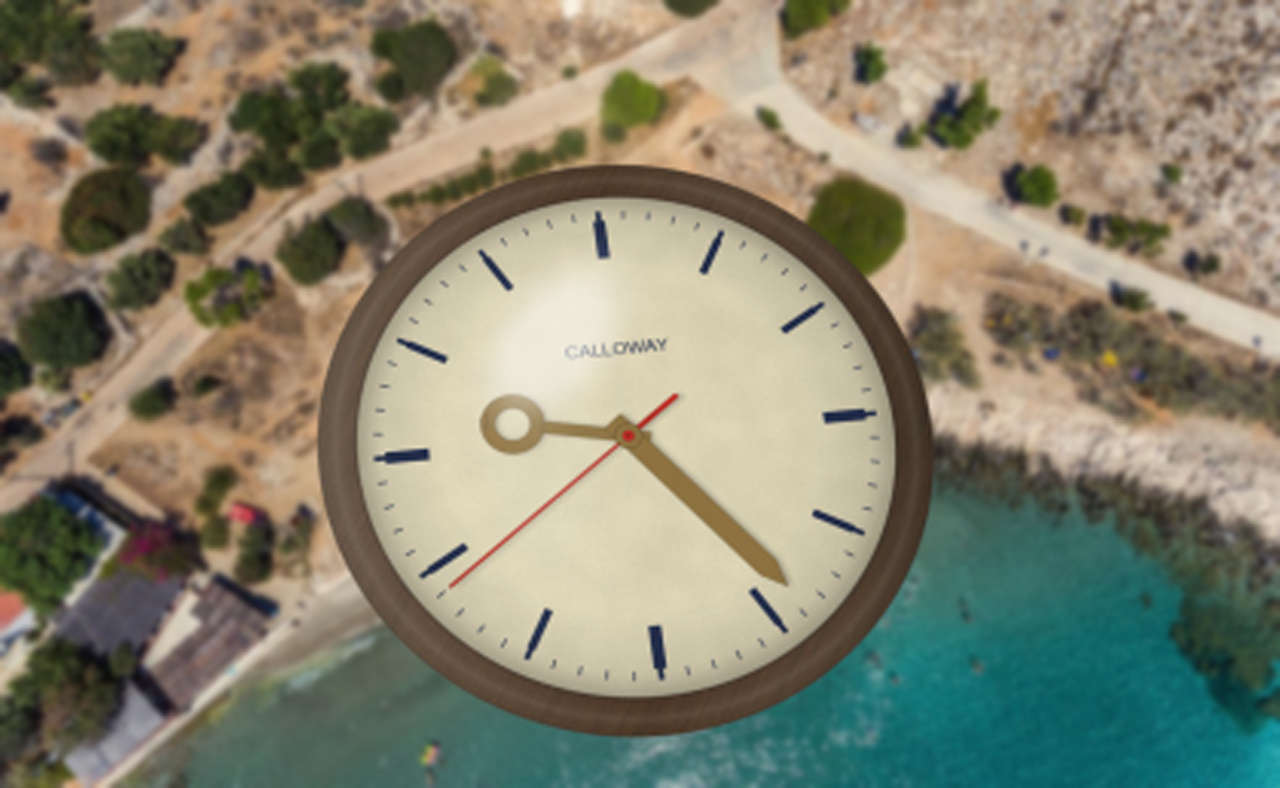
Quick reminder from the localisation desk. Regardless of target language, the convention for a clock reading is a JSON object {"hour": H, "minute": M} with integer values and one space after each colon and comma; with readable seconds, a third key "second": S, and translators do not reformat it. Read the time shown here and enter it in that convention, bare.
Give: {"hour": 9, "minute": 23, "second": 39}
